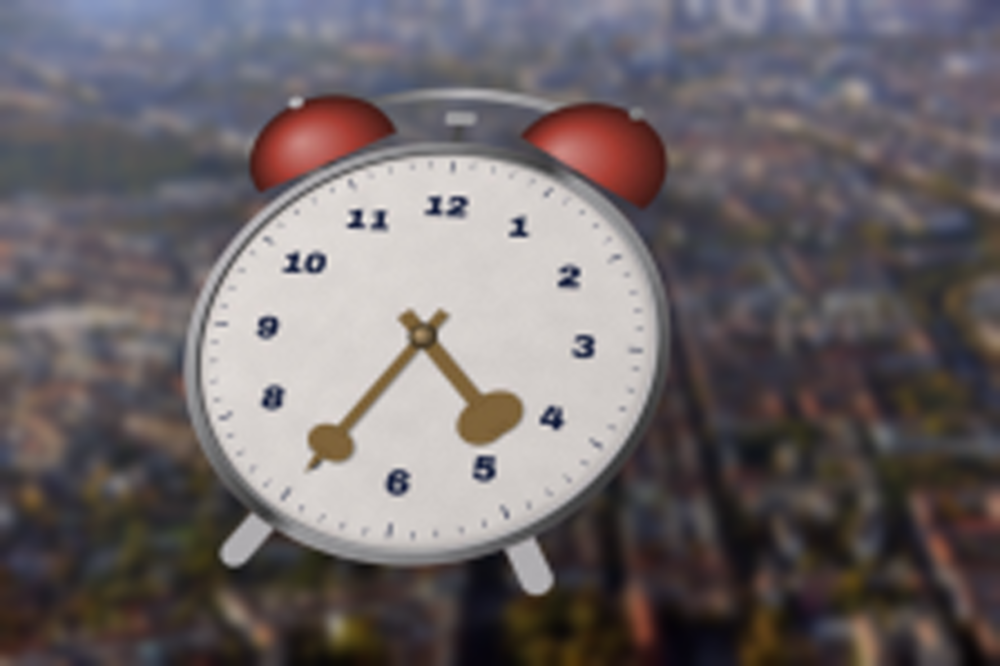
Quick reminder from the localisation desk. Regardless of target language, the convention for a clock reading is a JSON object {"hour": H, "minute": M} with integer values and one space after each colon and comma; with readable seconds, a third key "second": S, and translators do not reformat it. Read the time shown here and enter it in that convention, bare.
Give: {"hour": 4, "minute": 35}
